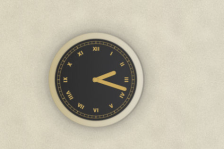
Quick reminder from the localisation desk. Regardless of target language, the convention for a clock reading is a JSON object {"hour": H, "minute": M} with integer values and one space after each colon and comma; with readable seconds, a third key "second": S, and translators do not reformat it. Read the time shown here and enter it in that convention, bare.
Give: {"hour": 2, "minute": 18}
